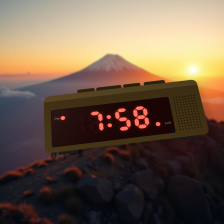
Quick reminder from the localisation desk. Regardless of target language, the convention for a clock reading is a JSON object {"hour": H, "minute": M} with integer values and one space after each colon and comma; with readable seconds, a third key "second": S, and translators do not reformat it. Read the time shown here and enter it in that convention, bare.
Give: {"hour": 7, "minute": 58}
